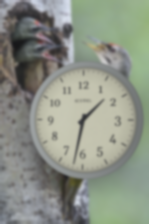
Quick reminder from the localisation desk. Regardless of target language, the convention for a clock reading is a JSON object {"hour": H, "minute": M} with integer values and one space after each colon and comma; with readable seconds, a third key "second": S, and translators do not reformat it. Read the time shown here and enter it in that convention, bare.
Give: {"hour": 1, "minute": 32}
